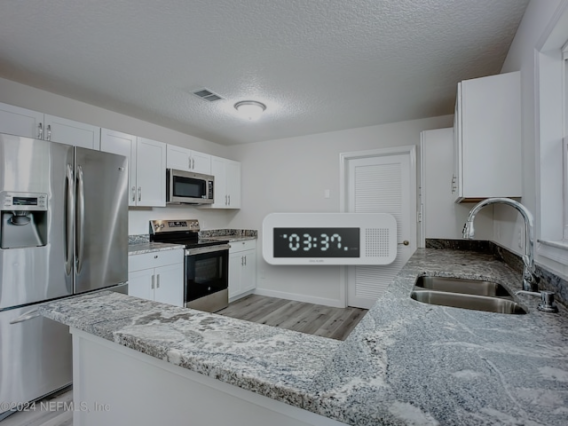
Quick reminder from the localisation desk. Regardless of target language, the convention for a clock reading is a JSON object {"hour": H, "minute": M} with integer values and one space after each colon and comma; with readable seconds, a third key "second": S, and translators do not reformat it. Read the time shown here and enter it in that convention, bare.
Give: {"hour": 3, "minute": 37}
